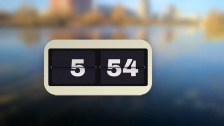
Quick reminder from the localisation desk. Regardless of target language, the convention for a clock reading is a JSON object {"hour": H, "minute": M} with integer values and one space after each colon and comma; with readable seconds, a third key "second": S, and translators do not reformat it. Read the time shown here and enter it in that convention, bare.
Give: {"hour": 5, "minute": 54}
